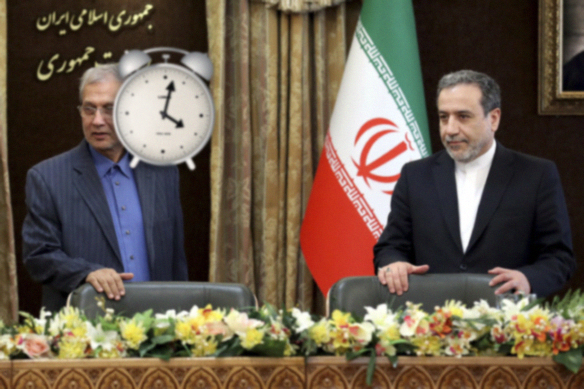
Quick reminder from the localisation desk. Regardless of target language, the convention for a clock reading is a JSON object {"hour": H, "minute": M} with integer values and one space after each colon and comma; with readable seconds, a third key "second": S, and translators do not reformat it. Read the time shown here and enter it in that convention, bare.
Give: {"hour": 4, "minute": 2}
